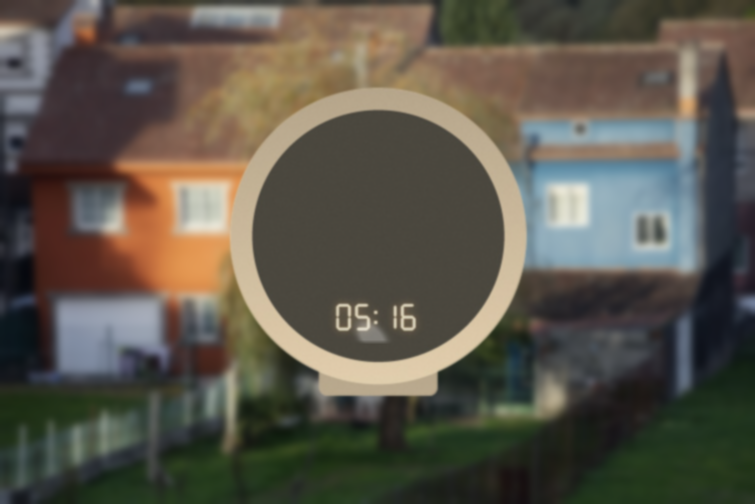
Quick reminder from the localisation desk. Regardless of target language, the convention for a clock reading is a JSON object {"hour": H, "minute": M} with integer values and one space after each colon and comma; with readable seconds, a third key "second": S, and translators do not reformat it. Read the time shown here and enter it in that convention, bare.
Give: {"hour": 5, "minute": 16}
